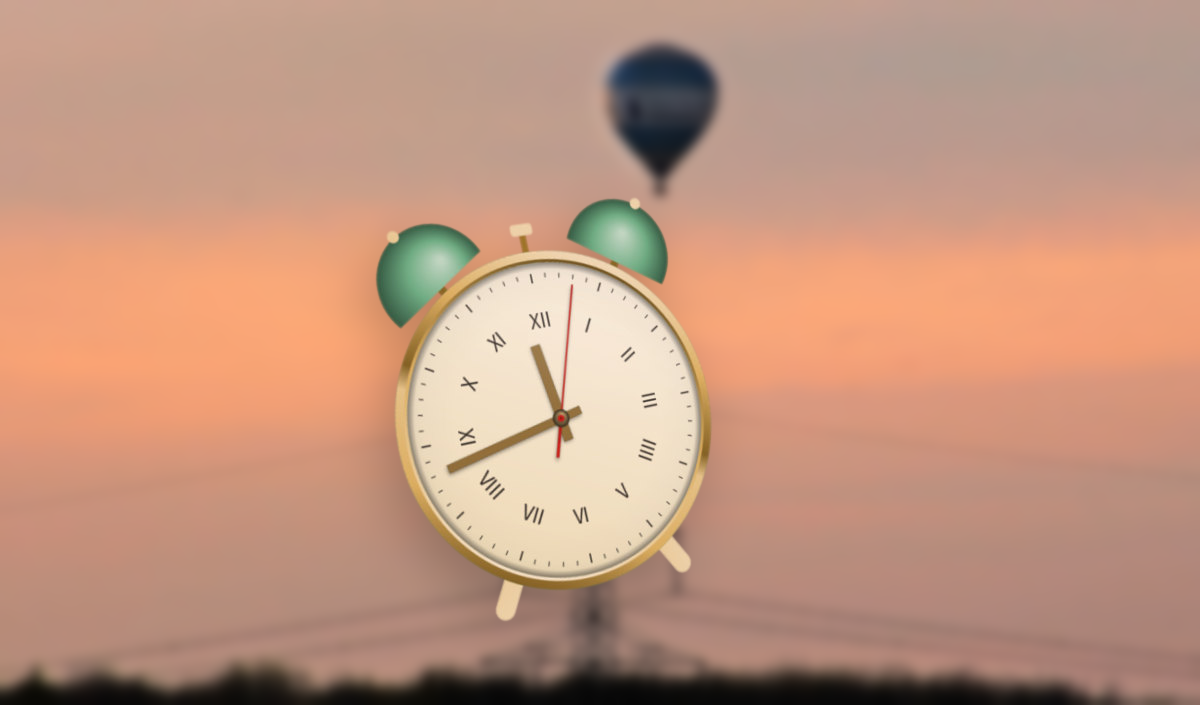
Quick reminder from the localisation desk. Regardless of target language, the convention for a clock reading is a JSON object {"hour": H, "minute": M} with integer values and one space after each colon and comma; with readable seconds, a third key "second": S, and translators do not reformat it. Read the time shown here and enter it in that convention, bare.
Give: {"hour": 11, "minute": 43, "second": 3}
